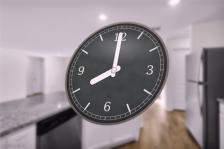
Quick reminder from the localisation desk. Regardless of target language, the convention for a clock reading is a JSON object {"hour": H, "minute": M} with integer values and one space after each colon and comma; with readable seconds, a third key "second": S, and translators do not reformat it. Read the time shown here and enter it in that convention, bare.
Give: {"hour": 8, "minute": 0}
